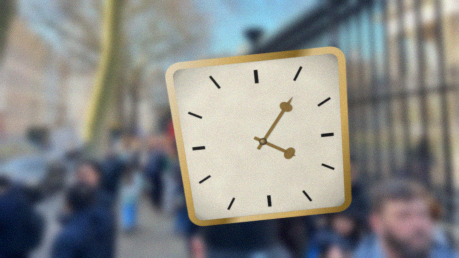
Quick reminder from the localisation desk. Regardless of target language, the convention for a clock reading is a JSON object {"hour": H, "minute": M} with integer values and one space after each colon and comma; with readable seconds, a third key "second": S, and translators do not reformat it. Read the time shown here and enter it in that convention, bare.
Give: {"hour": 4, "minute": 6}
